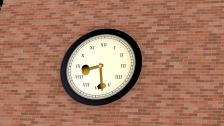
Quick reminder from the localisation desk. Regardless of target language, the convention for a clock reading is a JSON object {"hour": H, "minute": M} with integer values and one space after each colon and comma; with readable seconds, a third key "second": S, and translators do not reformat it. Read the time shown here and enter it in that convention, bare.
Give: {"hour": 8, "minute": 28}
